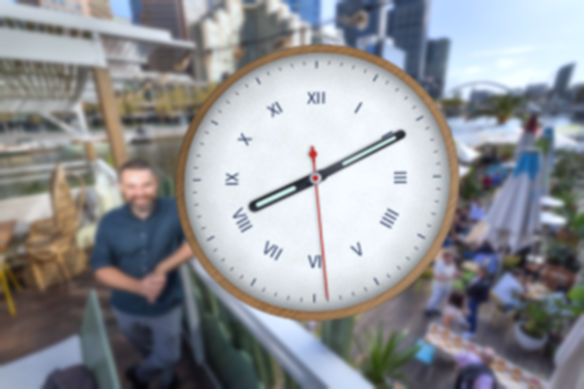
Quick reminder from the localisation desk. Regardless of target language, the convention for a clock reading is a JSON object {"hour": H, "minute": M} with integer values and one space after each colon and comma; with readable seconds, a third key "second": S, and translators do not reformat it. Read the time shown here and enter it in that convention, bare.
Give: {"hour": 8, "minute": 10, "second": 29}
